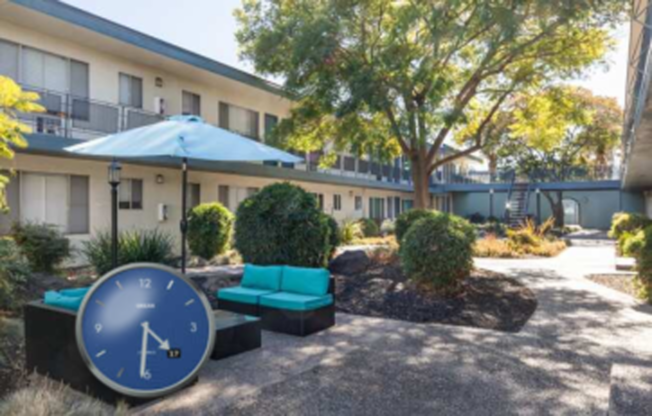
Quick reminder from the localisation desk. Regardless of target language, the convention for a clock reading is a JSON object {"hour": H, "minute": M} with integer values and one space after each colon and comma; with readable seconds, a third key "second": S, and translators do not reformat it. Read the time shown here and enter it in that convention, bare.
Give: {"hour": 4, "minute": 31}
